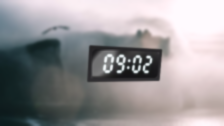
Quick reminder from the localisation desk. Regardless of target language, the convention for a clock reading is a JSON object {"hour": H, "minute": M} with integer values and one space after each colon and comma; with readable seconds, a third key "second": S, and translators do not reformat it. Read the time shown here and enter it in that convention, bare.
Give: {"hour": 9, "minute": 2}
